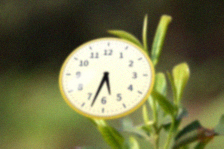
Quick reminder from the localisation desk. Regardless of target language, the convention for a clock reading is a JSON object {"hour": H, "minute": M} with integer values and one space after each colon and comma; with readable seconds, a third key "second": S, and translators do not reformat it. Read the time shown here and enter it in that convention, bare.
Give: {"hour": 5, "minute": 33}
